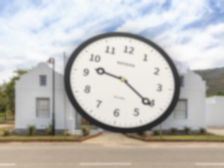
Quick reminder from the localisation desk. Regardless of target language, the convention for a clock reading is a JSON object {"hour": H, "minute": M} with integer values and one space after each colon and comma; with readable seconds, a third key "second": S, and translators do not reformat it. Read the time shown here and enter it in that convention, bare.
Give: {"hour": 9, "minute": 21}
